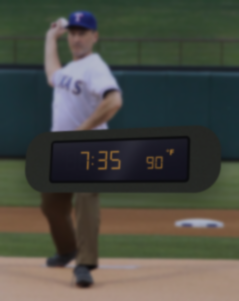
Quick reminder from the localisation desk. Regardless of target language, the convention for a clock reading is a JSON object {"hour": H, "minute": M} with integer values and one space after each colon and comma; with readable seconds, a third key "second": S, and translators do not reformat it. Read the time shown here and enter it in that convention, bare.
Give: {"hour": 7, "minute": 35}
